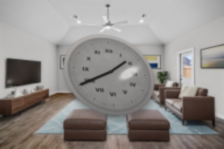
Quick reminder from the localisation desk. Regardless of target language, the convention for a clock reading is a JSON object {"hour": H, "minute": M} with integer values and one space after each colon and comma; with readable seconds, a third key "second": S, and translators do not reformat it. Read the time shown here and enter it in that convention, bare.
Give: {"hour": 1, "minute": 40}
